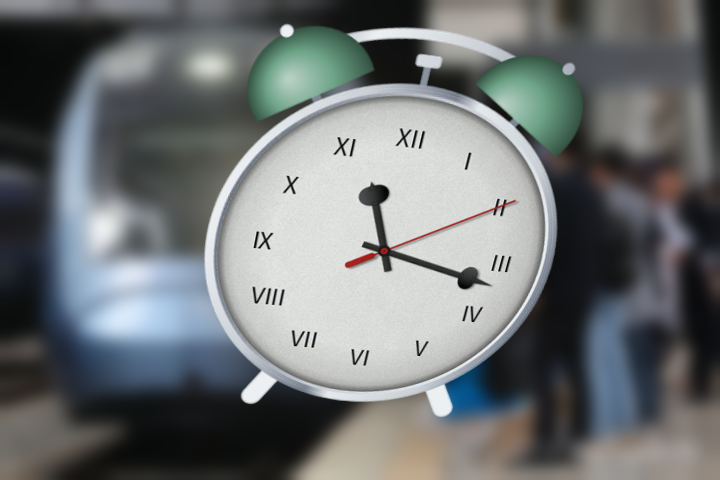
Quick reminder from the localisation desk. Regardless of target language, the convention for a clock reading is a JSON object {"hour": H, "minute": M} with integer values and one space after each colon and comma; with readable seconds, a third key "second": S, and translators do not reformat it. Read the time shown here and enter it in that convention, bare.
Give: {"hour": 11, "minute": 17, "second": 10}
